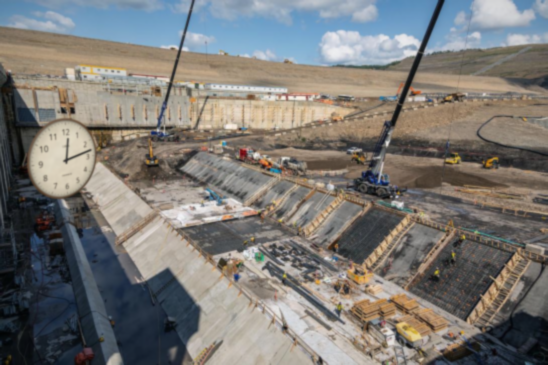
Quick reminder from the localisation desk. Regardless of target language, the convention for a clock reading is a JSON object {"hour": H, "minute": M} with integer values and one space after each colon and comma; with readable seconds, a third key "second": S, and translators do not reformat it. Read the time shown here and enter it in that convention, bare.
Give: {"hour": 12, "minute": 13}
